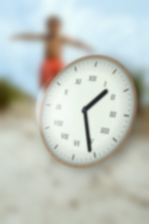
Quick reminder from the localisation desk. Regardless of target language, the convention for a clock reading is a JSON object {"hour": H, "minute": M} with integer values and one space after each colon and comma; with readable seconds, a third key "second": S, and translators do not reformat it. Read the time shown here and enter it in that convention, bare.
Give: {"hour": 1, "minute": 26}
